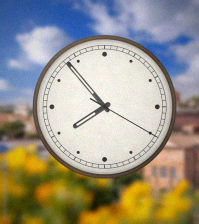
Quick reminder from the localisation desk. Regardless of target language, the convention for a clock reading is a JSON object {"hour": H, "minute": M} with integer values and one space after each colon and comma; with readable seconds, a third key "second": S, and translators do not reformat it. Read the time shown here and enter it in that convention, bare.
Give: {"hour": 7, "minute": 53, "second": 20}
